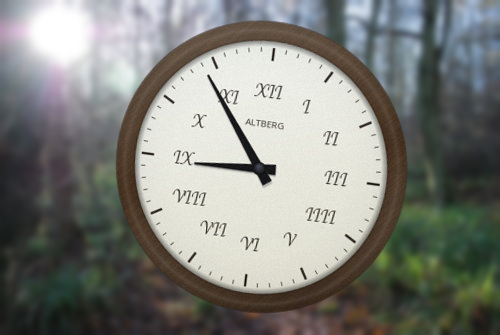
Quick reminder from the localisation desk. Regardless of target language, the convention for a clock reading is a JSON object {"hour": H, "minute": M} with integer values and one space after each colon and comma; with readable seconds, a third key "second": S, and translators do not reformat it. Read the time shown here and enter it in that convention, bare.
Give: {"hour": 8, "minute": 54}
